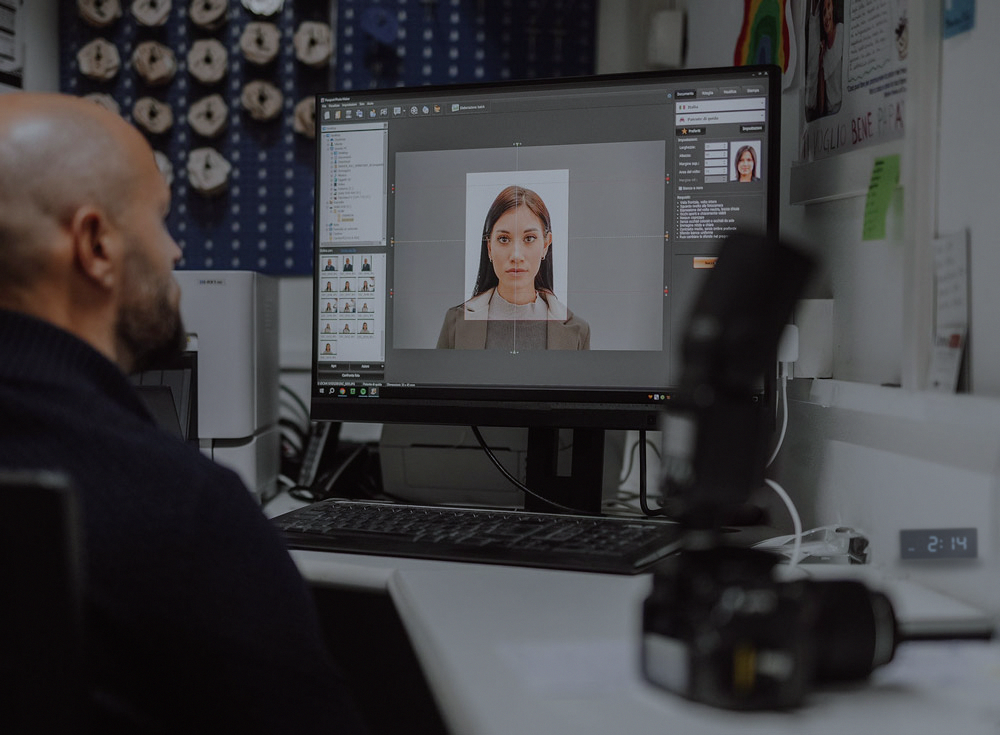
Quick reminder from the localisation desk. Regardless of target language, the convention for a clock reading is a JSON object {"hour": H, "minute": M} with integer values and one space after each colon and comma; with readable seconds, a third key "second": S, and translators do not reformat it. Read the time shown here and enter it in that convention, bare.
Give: {"hour": 2, "minute": 14}
